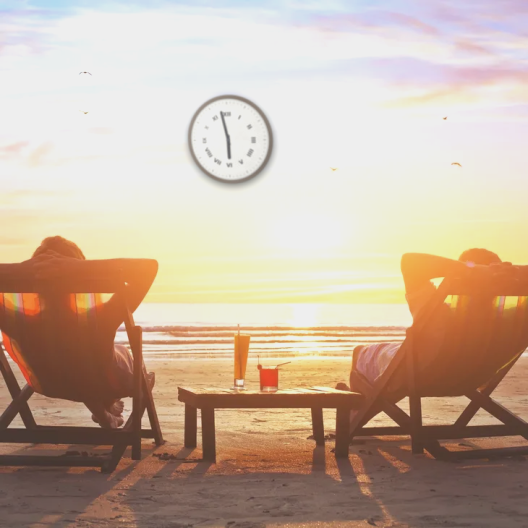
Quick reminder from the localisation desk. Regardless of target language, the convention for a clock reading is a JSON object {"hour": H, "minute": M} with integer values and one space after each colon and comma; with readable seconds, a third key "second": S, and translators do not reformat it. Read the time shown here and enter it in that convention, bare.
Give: {"hour": 5, "minute": 58}
